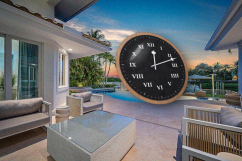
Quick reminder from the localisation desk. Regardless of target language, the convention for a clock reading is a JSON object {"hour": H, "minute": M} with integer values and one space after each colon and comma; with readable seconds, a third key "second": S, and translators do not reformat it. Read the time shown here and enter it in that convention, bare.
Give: {"hour": 12, "minute": 12}
